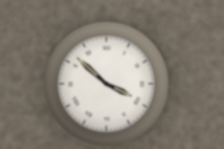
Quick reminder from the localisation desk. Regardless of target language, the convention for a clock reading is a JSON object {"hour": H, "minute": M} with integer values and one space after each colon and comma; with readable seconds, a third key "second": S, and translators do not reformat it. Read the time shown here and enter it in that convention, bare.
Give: {"hour": 3, "minute": 52}
